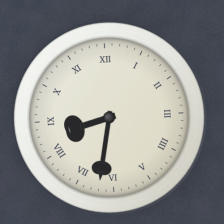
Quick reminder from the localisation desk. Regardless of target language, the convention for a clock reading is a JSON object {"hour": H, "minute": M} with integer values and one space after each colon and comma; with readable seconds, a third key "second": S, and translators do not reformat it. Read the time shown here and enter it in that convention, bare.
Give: {"hour": 8, "minute": 32}
